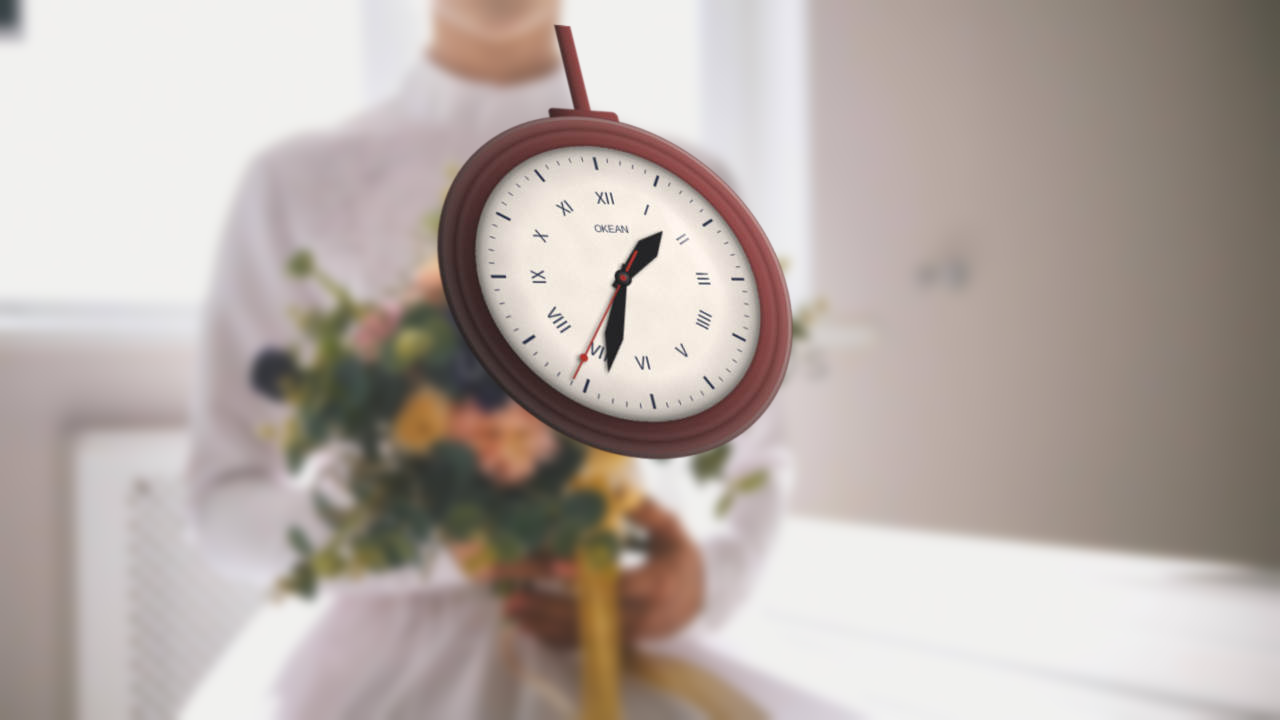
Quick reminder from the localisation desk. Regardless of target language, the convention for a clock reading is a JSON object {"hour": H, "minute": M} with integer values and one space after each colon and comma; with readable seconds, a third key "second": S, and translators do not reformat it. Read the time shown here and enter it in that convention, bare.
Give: {"hour": 1, "minute": 33, "second": 36}
